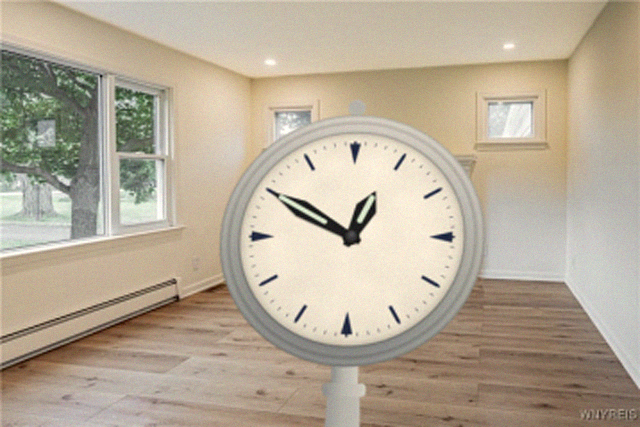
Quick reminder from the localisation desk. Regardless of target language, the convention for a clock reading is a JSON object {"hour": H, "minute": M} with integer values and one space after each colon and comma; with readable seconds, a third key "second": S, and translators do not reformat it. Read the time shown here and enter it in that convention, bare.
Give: {"hour": 12, "minute": 50}
